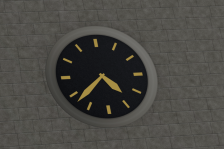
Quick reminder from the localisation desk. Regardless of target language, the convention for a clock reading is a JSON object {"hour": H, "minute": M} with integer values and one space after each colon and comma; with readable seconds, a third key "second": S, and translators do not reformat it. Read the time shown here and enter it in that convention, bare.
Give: {"hour": 4, "minute": 38}
